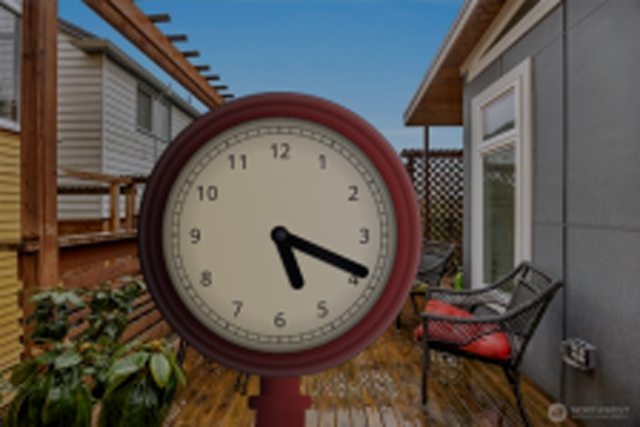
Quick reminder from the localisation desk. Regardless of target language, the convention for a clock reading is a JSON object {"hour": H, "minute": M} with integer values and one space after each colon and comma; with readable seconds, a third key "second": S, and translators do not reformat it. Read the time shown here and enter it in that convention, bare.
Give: {"hour": 5, "minute": 19}
